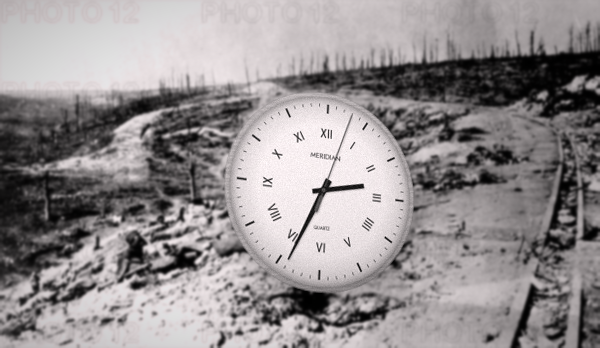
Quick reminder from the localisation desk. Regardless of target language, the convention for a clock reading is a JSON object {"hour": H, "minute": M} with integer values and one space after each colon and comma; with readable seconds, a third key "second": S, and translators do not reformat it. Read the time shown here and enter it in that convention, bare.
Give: {"hour": 2, "minute": 34, "second": 3}
